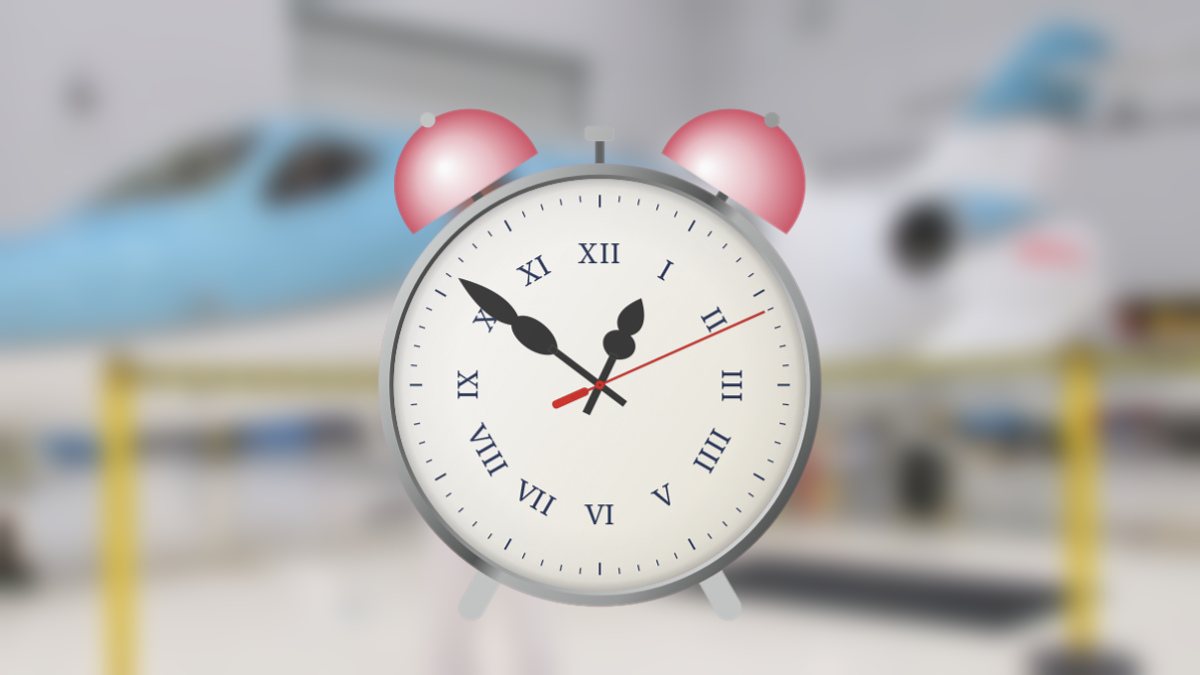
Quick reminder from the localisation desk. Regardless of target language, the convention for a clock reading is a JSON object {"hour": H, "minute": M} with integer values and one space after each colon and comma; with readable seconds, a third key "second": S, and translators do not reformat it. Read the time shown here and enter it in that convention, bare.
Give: {"hour": 12, "minute": 51, "second": 11}
